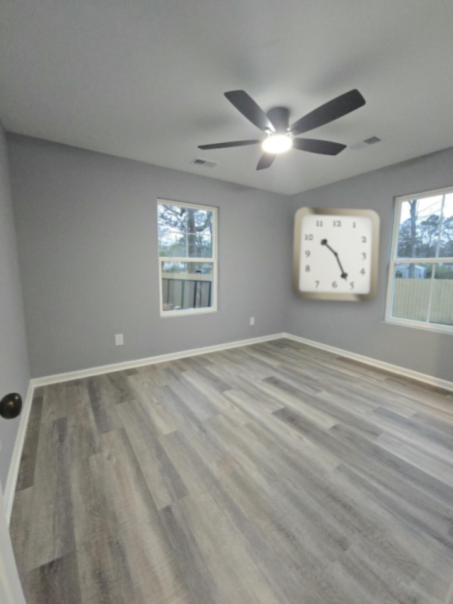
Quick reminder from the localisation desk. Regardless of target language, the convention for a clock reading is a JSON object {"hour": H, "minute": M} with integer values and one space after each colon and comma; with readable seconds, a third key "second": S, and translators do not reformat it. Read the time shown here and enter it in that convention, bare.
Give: {"hour": 10, "minute": 26}
